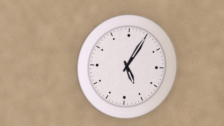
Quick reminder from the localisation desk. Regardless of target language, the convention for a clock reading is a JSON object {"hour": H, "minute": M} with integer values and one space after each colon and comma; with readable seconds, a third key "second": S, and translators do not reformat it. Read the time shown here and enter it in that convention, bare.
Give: {"hour": 5, "minute": 5}
